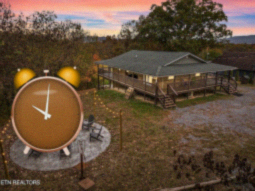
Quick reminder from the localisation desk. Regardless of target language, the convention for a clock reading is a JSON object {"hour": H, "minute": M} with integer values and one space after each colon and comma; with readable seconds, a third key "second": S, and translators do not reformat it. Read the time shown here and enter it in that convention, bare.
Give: {"hour": 10, "minute": 1}
